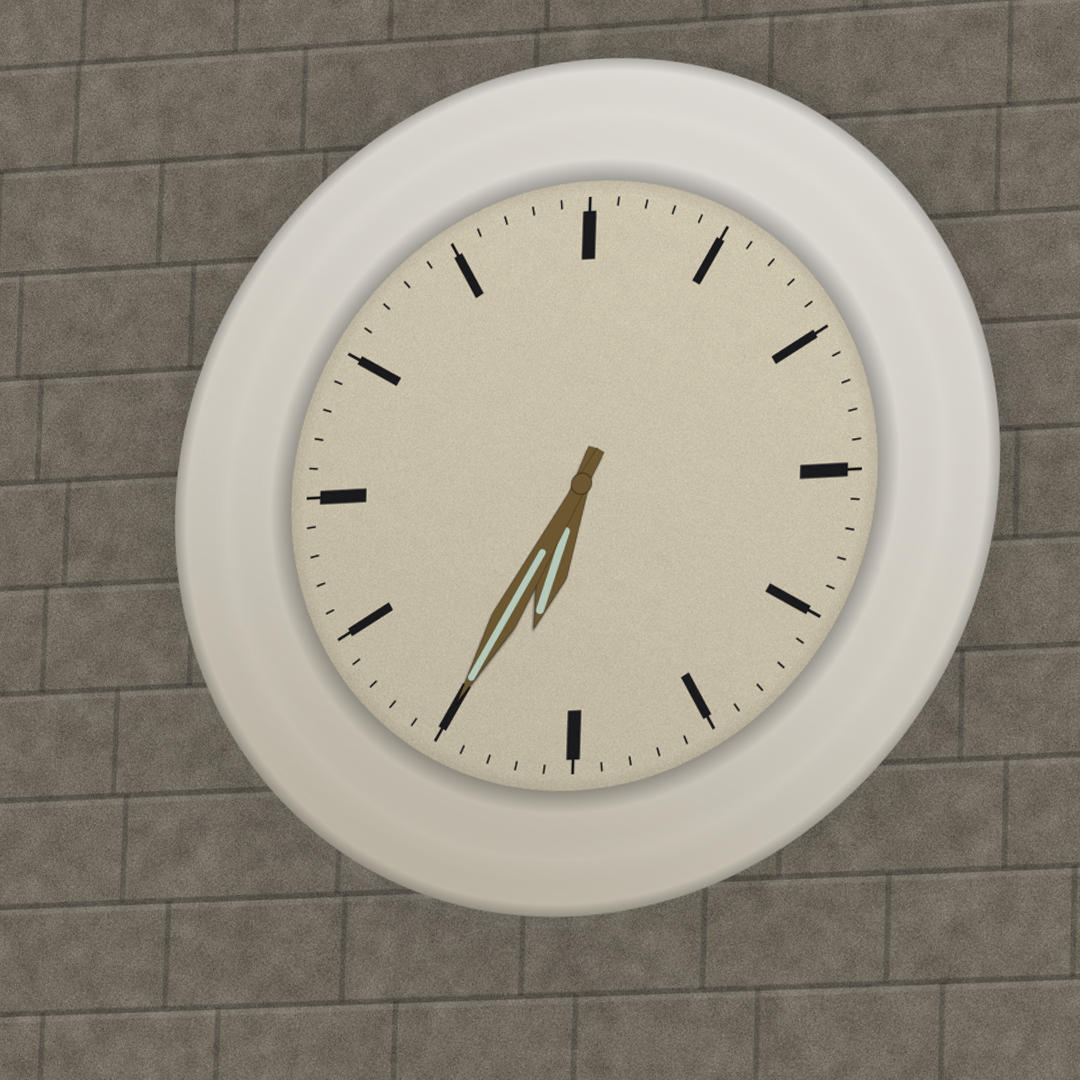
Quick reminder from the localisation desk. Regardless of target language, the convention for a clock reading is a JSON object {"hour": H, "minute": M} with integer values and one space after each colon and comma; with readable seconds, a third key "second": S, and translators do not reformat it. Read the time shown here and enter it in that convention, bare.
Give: {"hour": 6, "minute": 35}
